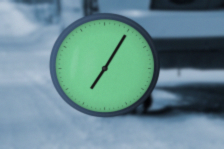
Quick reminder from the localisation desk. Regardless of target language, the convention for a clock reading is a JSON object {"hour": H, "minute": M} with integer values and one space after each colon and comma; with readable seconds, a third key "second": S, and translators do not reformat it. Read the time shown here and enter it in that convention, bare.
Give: {"hour": 7, "minute": 5}
